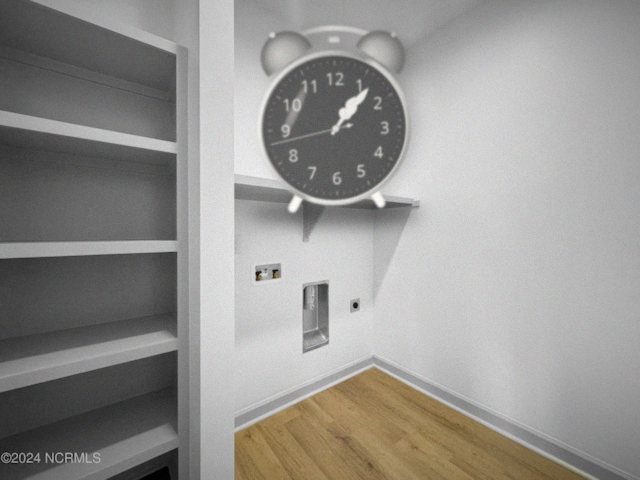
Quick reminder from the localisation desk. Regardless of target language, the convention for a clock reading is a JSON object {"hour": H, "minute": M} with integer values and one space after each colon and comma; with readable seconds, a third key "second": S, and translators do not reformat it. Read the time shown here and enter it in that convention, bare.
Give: {"hour": 1, "minute": 6, "second": 43}
